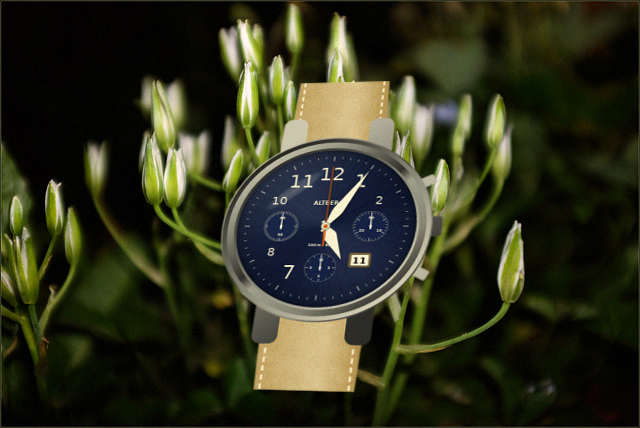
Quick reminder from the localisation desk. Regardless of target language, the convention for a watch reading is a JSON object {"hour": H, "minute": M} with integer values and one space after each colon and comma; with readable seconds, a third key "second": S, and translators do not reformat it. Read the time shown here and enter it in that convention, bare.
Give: {"hour": 5, "minute": 5}
